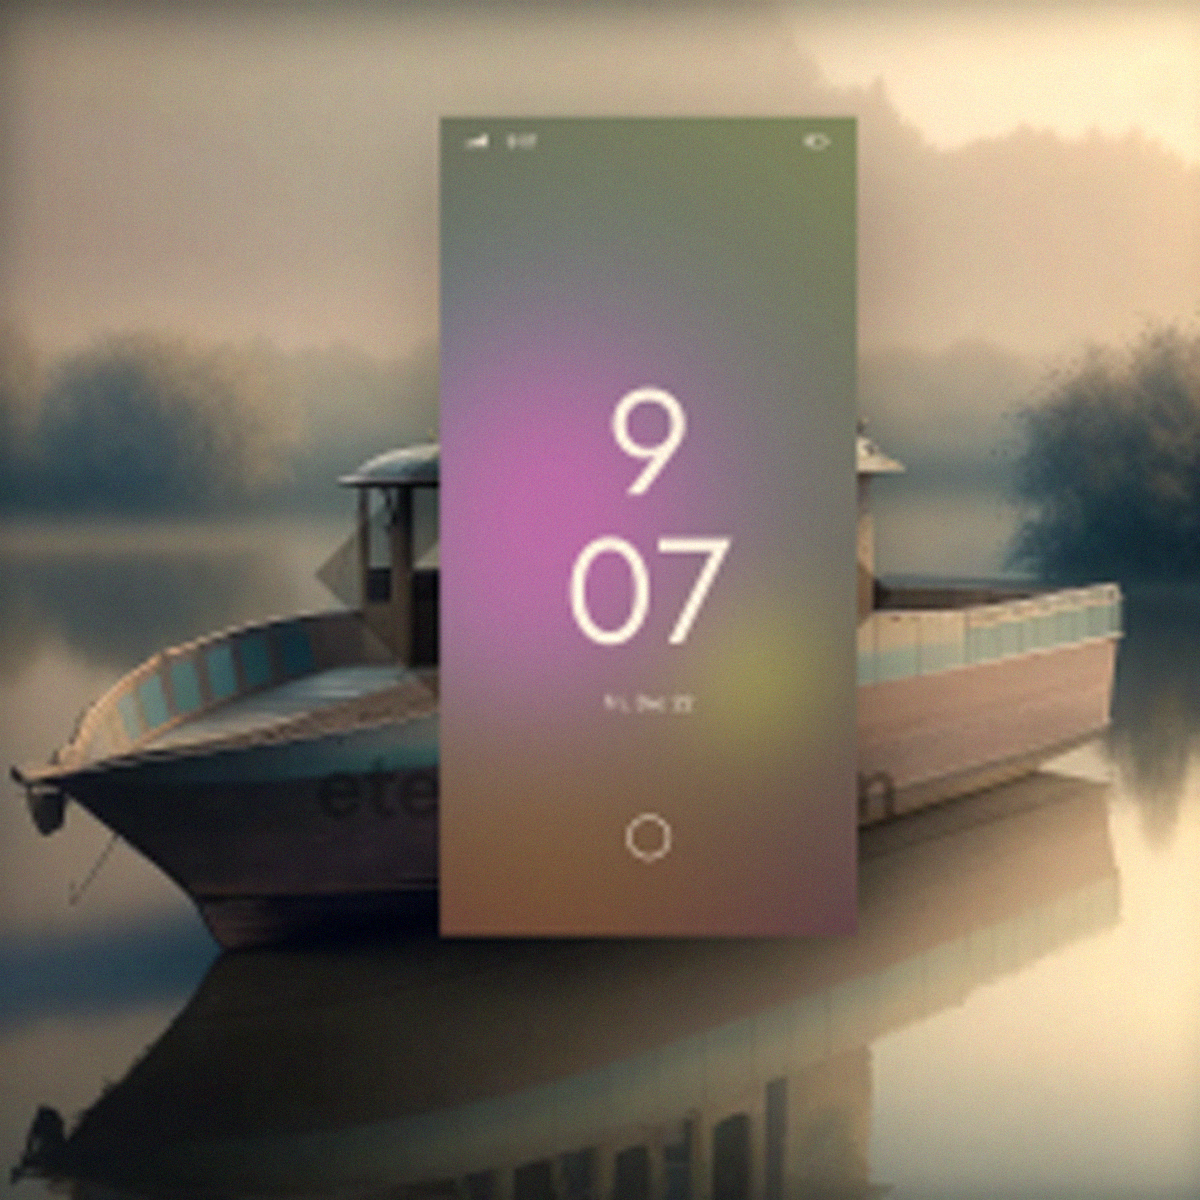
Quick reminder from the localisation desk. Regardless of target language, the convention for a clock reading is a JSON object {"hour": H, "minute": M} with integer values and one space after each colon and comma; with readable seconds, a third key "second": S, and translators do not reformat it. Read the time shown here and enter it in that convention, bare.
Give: {"hour": 9, "minute": 7}
